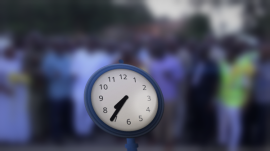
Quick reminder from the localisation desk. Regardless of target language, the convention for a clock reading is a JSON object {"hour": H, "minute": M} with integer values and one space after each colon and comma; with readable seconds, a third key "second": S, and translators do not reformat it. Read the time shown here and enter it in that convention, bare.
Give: {"hour": 7, "minute": 36}
